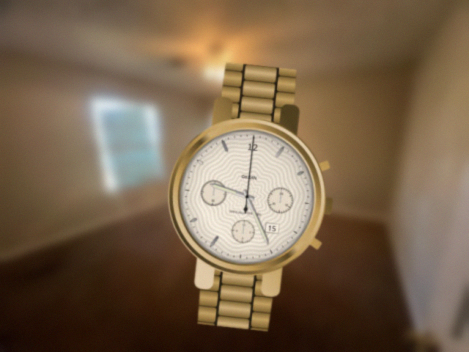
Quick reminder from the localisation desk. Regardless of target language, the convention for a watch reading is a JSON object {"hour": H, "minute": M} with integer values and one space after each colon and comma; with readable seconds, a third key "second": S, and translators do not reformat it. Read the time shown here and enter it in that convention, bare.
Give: {"hour": 9, "minute": 25}
